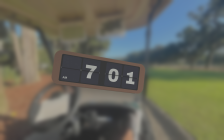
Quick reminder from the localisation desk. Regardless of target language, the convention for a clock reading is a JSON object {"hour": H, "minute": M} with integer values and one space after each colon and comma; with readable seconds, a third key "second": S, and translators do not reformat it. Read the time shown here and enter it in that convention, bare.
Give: {"hour": 7, "minute": 1}
